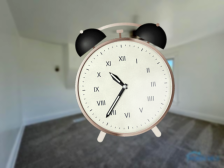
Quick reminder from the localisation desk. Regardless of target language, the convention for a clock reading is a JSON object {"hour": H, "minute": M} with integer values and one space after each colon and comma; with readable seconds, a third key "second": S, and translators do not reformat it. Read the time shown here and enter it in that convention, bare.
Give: {"hour": 10, "minute": 36}
